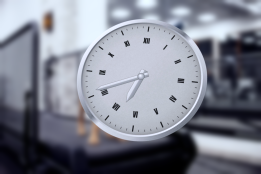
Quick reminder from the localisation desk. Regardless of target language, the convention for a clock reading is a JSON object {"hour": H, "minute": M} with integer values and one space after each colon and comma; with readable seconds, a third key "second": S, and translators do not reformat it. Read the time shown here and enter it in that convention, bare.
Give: {"hour": 6, "minute": 41}
